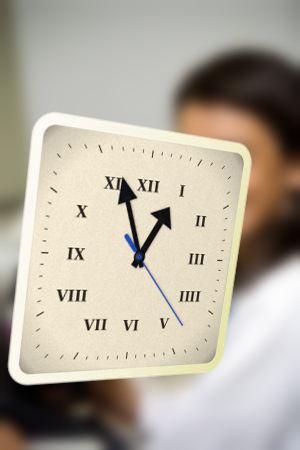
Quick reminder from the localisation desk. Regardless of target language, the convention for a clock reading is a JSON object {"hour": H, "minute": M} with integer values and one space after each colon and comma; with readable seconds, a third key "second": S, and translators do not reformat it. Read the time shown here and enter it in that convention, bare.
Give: {"hour": 12, "minute": 56, "second": 23}
